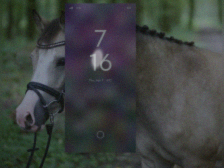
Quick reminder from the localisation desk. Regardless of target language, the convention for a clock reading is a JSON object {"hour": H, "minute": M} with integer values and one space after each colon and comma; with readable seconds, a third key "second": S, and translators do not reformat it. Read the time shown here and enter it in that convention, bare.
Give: {"hour": 7, "minute": 16}
